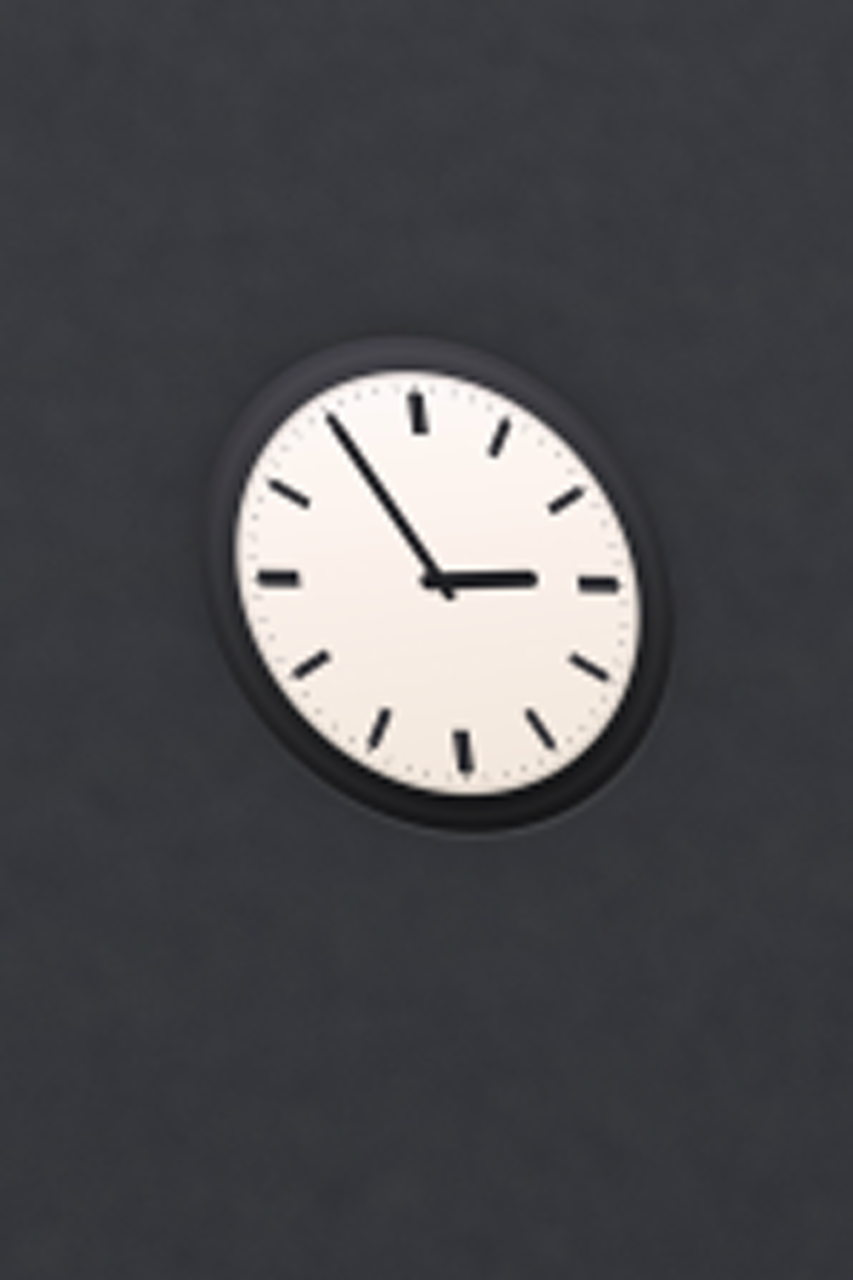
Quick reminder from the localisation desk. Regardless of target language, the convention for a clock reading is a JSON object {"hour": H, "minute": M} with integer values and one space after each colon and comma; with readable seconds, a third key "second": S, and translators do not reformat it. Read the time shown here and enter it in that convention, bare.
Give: {"hour": 2, "minute": 55}
